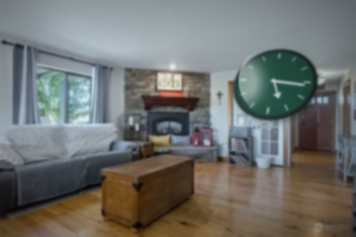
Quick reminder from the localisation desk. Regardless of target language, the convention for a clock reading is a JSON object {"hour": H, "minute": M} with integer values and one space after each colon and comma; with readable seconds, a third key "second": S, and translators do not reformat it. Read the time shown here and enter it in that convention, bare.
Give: {"hour": 5, "minute": 16}
